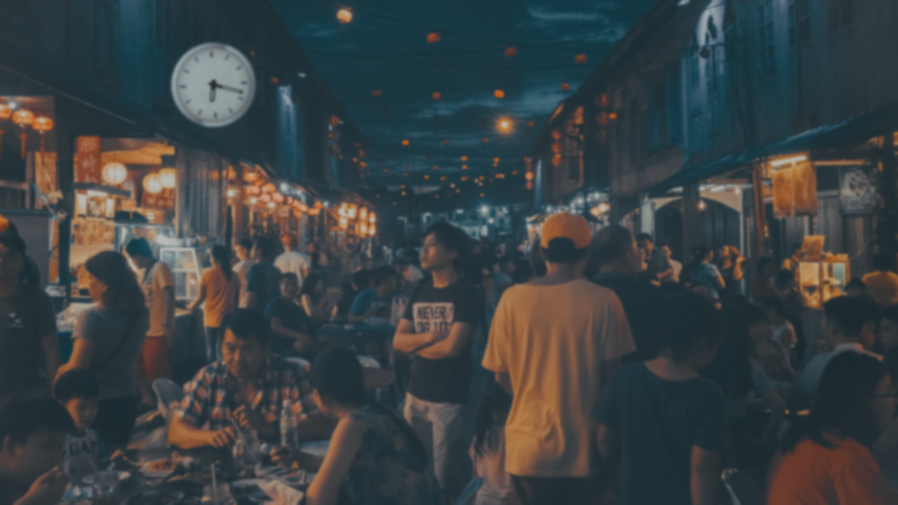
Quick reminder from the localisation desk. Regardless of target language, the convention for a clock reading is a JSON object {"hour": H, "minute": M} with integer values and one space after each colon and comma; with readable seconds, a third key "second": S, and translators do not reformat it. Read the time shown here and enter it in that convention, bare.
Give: {"hour": 6, "minute": 18}
